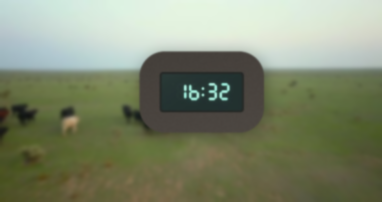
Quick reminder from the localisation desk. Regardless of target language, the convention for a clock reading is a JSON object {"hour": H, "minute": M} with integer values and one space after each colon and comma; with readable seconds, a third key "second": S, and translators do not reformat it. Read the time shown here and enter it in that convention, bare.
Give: {"hour": 16, "minute": 32}
